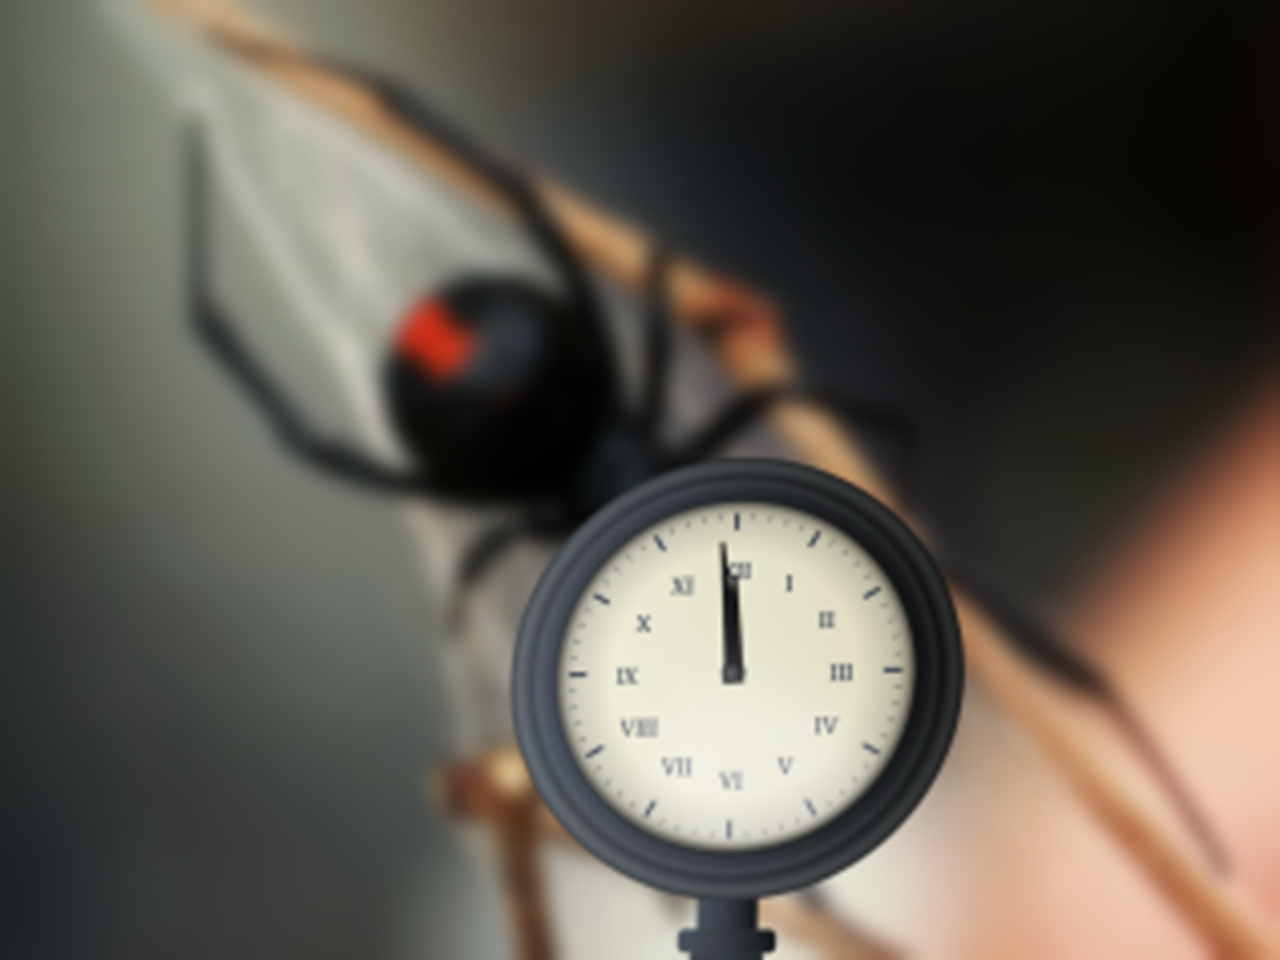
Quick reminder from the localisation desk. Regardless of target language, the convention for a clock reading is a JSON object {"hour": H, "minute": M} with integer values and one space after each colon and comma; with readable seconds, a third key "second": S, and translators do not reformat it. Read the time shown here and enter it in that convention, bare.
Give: {"hour": 11, "minute": 59}
